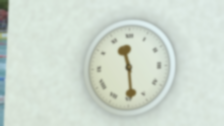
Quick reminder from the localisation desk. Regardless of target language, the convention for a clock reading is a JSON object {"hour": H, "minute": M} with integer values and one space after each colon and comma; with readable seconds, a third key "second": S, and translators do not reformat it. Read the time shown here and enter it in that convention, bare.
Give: {"hour": 11, "minute": 29}
